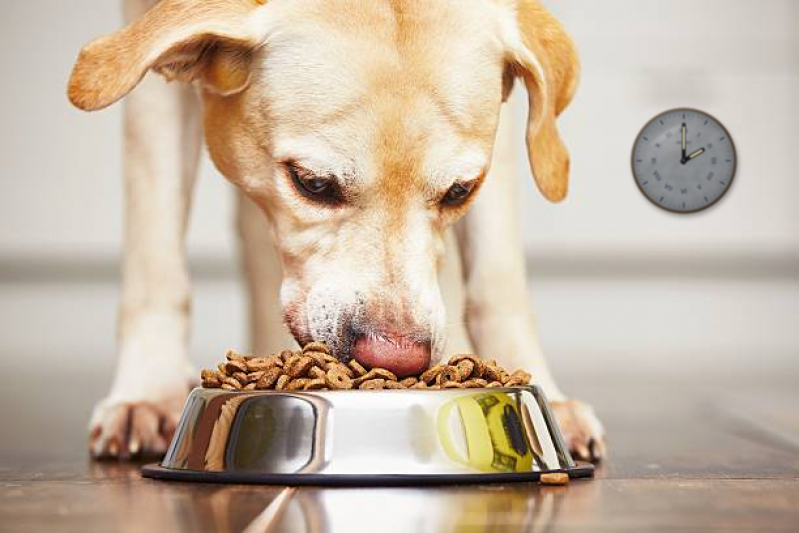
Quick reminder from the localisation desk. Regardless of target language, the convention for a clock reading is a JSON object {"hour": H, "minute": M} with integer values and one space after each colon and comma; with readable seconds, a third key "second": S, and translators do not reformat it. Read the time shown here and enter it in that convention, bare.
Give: {"hour": 2, "minute": 0}
